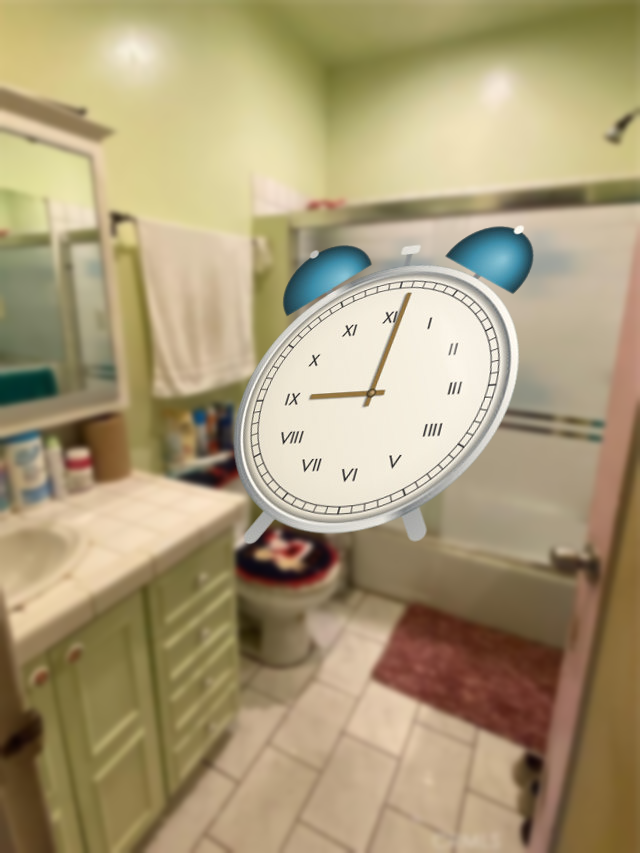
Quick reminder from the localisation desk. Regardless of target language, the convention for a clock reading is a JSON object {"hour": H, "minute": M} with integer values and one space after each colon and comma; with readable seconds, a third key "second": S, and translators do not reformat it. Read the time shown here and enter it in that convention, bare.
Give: {"hour": 9, "minute": 1}
